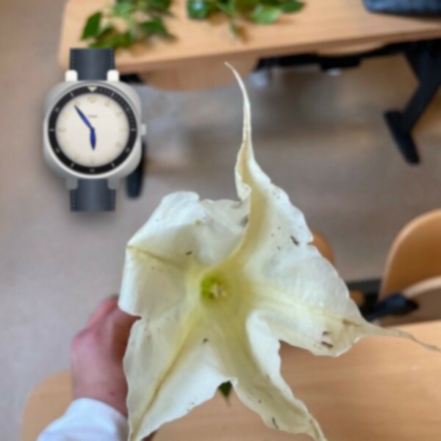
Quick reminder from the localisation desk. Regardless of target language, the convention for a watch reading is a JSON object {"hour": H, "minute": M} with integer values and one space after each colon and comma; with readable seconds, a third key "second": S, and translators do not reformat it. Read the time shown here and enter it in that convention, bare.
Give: {"hour": 5, "minute": 54}
